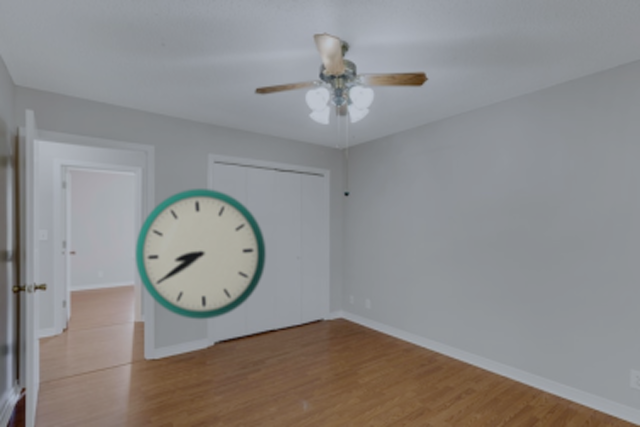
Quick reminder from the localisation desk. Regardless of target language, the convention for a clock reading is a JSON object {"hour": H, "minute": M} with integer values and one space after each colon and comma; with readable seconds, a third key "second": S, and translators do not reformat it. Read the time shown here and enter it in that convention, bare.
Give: {"hour": 8, "minute": 40}
